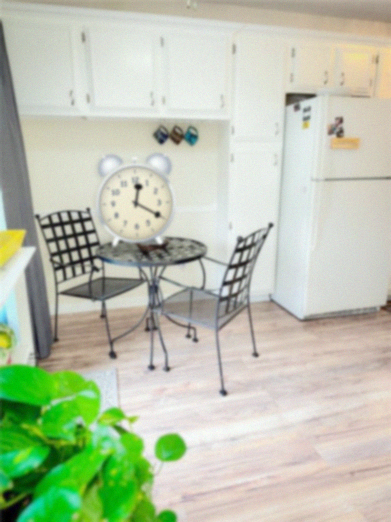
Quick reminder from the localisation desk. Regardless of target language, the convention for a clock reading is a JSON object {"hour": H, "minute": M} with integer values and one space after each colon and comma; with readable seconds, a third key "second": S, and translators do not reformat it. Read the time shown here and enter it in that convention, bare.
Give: {"hour": 12, "minute": 20}
